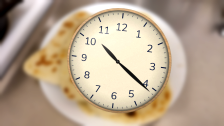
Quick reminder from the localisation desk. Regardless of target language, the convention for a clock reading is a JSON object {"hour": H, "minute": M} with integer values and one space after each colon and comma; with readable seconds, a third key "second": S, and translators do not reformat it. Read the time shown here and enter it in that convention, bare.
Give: {"hour": 10, "minute": 21}
